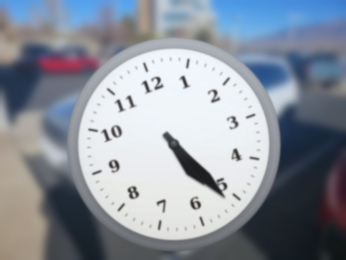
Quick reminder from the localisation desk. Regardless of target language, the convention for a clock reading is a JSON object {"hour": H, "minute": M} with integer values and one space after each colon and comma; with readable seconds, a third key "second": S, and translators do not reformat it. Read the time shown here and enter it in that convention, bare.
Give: {"hour": 5, "minute": 26}
